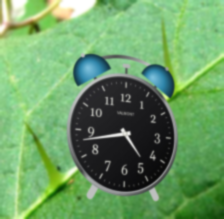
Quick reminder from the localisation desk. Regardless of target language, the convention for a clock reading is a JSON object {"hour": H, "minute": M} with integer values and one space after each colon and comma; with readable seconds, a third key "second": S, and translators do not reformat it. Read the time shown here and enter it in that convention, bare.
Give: {"hour": 4, "minute": 43}
